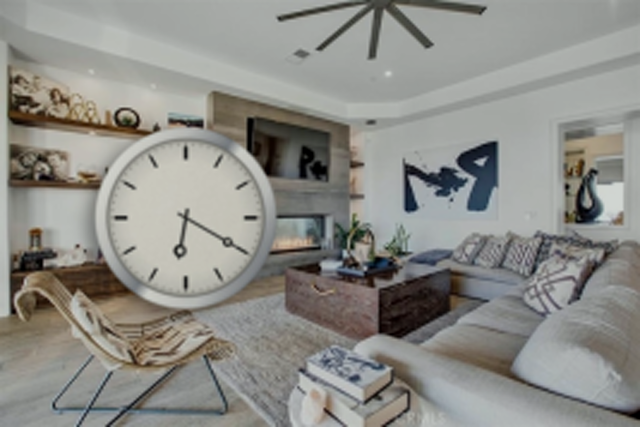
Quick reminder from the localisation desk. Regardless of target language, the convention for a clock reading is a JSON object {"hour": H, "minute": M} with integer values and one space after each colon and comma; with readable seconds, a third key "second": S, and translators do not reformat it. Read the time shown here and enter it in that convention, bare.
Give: {"hour": 6, "minute": 20}
